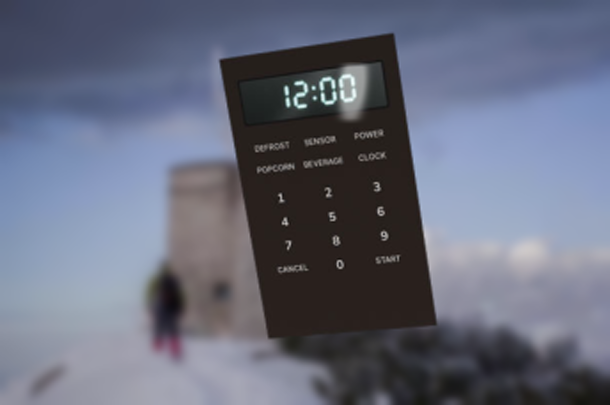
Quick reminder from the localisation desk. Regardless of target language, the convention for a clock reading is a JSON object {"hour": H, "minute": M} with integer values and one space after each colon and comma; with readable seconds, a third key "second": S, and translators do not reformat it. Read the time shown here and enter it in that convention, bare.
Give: {"hour": 12, "minute": 0}
